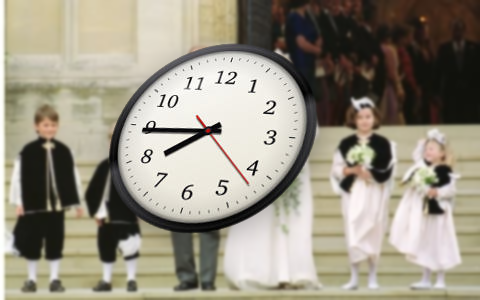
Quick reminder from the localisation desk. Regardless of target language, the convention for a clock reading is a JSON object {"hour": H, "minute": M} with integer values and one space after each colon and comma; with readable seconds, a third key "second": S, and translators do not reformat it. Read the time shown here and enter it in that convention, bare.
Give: {"hour": 7, "minute": 44, "second": 22}
